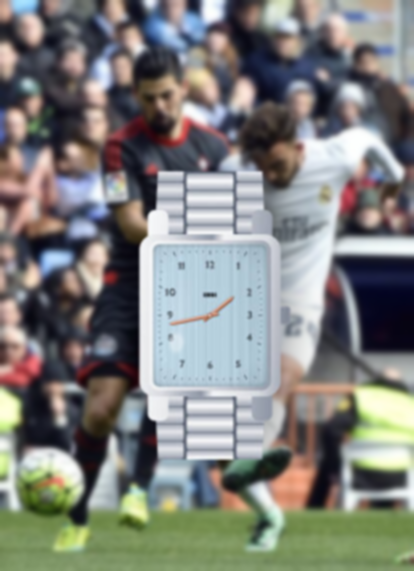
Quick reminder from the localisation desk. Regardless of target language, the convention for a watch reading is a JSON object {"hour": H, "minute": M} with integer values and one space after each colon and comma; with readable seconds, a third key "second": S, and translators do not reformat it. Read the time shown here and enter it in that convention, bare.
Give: {"hour": 1, "minute": 43}
